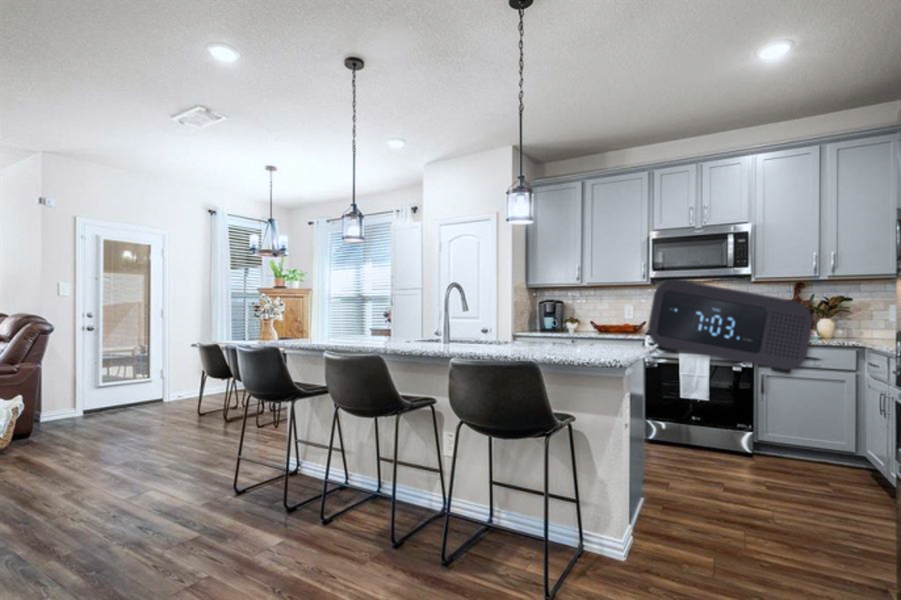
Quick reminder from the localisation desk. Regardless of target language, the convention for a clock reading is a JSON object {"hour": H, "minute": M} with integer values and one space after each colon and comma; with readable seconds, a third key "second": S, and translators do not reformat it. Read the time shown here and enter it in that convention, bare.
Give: {"hour": 7, "minute": 3}
